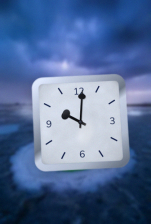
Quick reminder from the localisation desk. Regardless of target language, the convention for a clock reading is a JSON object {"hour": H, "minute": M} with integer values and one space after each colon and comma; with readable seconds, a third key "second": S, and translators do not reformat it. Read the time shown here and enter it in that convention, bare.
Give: {"hour": 10, "minute": 1}
